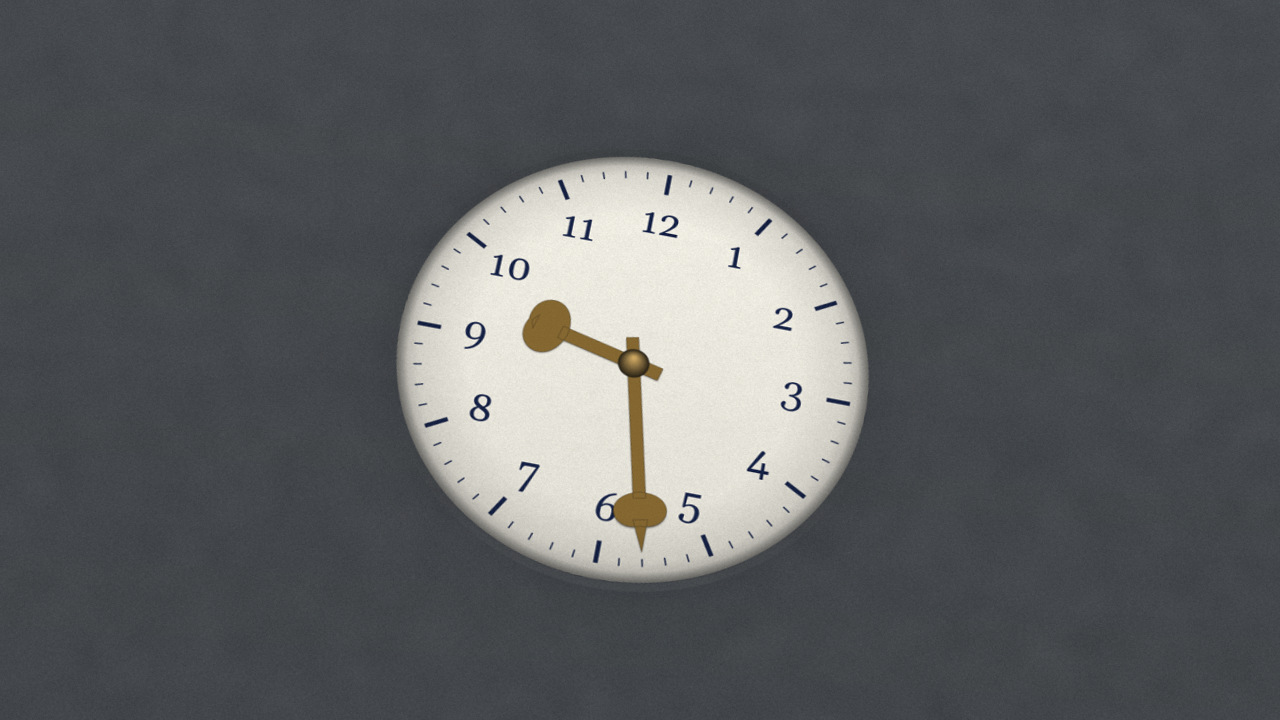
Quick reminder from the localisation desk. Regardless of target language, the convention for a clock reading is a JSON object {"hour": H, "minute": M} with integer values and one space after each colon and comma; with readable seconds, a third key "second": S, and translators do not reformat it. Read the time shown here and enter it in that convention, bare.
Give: {"hour": 9, "minute": 28}
